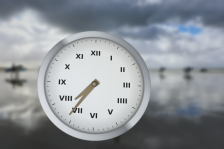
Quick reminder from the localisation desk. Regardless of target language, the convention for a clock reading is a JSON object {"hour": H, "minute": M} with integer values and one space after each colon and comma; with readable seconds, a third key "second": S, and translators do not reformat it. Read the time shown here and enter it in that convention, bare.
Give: {"hour": 7, "minute": 36}
